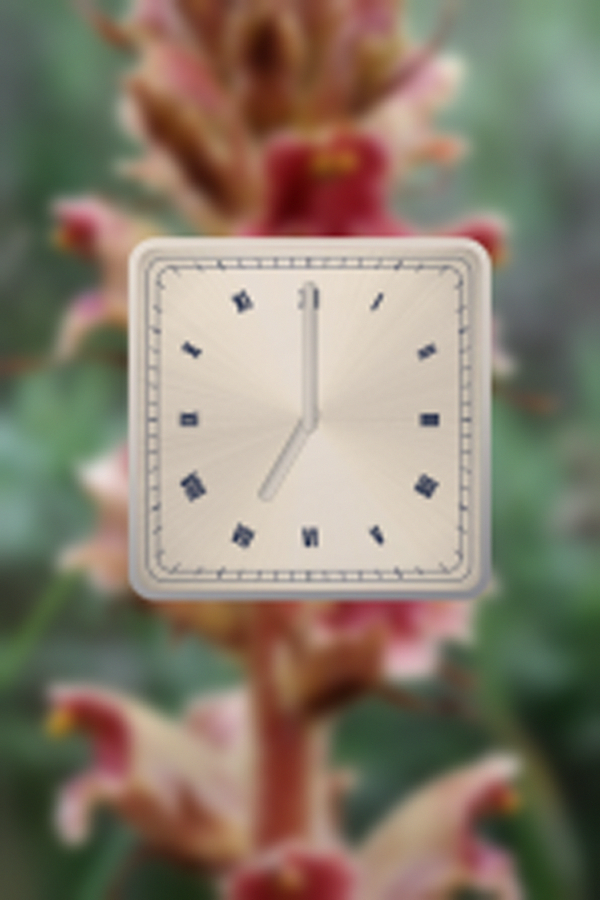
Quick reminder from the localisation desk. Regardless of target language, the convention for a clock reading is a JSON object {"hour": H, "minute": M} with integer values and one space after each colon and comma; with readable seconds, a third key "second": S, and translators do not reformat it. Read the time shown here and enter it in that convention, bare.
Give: {"hour": 7, "minute": 0}
